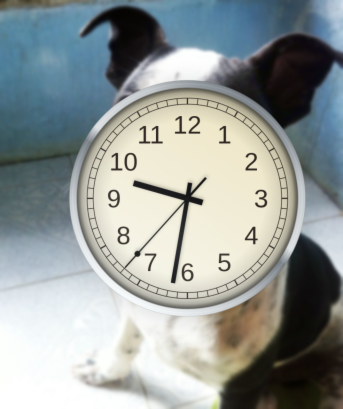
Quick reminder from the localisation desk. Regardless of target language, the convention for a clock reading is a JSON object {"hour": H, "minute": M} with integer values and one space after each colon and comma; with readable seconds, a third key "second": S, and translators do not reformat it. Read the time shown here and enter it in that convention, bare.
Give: {"hour": 9, "minute": 31, "second": 37}
